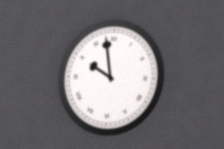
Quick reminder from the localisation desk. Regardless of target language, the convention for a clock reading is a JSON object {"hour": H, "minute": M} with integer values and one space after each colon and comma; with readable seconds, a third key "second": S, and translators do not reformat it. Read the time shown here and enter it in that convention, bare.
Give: {"hour": 9, "minute": 58}
